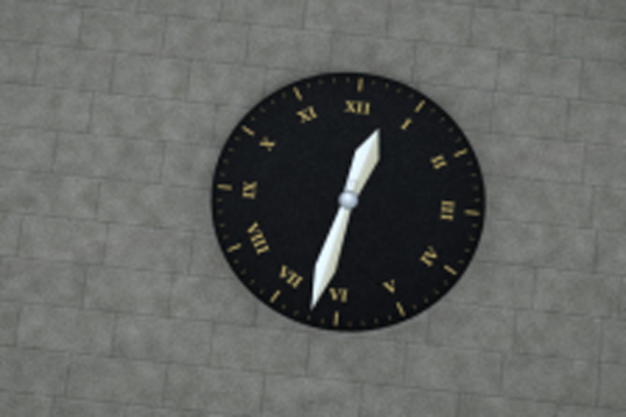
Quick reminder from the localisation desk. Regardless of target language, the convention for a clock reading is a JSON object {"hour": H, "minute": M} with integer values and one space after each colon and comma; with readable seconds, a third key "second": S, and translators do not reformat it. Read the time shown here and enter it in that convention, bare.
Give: {"hour": 12, "minute": 32}
